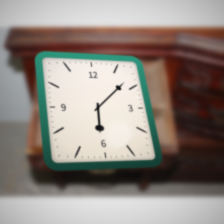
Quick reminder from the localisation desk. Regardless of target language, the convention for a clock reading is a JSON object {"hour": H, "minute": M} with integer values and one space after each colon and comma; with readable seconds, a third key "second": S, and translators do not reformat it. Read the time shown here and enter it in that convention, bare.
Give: {"hour": 6, "minute": 8}
